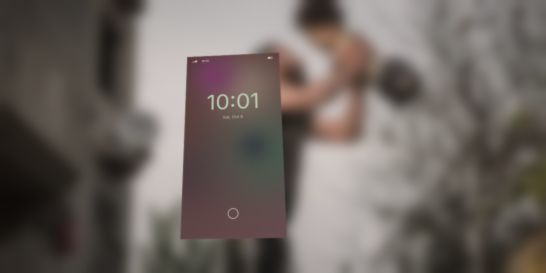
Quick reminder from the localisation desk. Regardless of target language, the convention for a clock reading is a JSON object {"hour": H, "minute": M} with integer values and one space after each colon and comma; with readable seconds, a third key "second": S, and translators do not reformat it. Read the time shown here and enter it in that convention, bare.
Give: {"hour": 10, "minute": 1}
